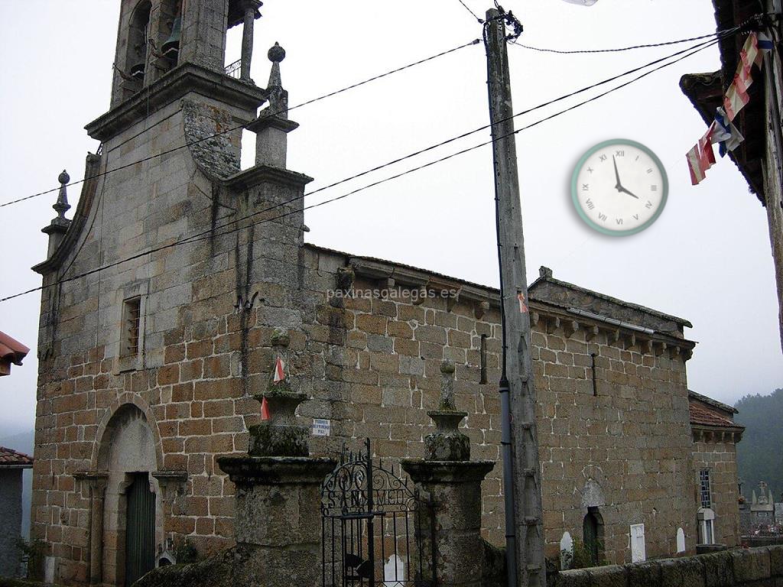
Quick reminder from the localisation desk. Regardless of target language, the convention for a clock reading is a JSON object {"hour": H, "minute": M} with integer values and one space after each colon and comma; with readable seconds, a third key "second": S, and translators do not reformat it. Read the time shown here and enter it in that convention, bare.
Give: {"hour": 3, "minute": 58}
